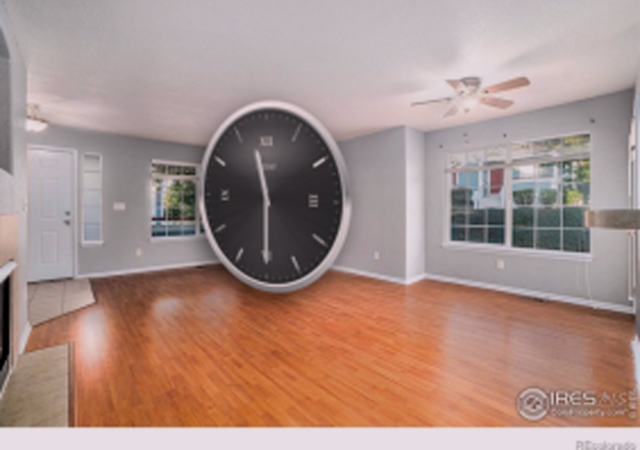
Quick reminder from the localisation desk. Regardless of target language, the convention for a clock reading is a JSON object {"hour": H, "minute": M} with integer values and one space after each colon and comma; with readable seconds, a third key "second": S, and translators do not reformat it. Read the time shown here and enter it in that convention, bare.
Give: {"hour": 11, "minute": 30}
